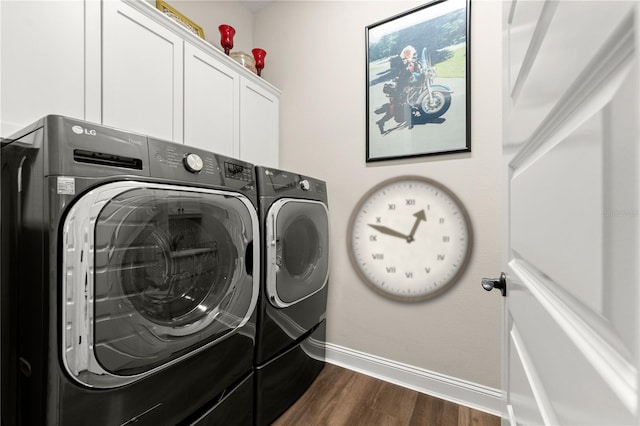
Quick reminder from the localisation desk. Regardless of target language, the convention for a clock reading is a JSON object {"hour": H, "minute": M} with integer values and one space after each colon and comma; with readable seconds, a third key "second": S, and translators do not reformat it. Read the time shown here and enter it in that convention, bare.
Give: {"hour": 12, "minute": 48}
